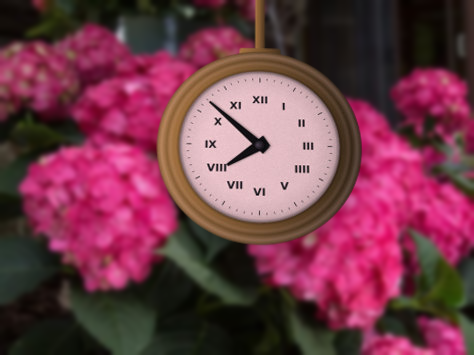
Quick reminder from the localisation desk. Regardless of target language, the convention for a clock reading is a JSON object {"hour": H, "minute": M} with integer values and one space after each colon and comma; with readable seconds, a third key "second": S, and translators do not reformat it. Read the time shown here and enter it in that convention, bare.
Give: {"hour": 7, "minute": 52}
